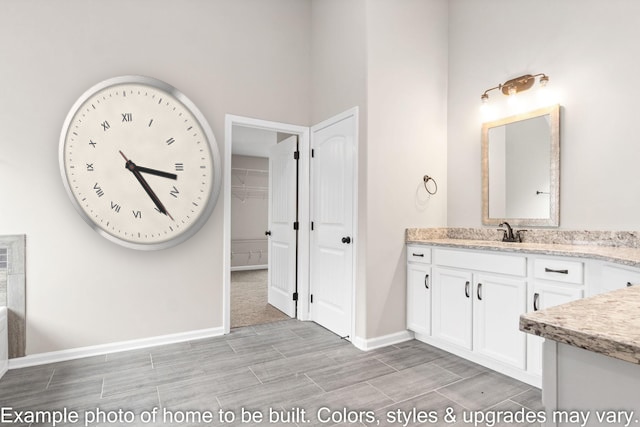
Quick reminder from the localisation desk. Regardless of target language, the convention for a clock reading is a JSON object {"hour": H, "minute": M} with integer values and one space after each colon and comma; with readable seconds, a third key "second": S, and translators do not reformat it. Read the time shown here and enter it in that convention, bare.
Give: {"hour": 3, "minute": 24, "second": 24}
